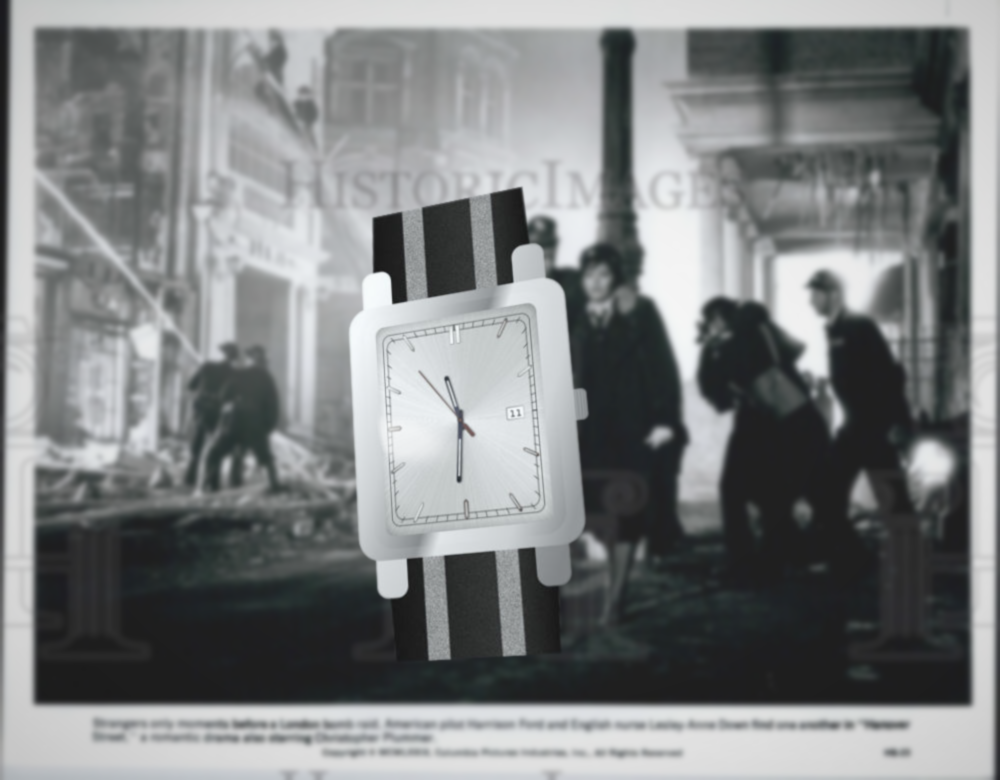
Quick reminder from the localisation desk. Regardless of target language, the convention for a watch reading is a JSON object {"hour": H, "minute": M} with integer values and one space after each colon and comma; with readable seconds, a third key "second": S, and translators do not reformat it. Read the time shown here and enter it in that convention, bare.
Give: {"hour": 11, "minute": 30, "second": 54}
